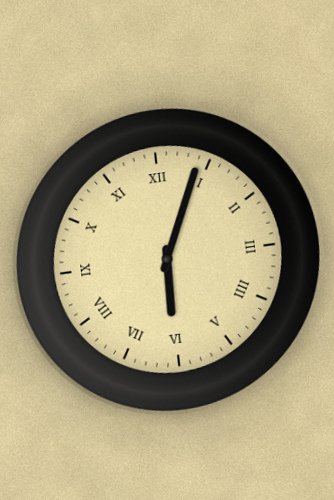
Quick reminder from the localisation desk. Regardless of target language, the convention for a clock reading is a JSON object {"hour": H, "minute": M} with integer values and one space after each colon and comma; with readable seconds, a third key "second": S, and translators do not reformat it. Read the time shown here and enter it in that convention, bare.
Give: {"hour": 6, "minute": 4}
